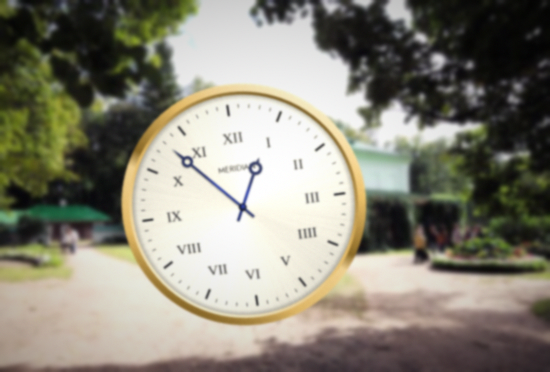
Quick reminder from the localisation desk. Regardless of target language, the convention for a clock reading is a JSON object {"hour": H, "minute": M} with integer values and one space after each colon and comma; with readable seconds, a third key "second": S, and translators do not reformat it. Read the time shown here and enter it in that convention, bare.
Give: {"hour": 12, "minute": 53}
